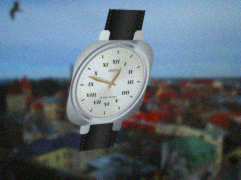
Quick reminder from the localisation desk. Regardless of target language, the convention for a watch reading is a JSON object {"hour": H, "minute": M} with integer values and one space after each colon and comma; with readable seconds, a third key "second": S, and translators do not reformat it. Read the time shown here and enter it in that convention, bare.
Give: {"hour": 12, "minute": 48}
